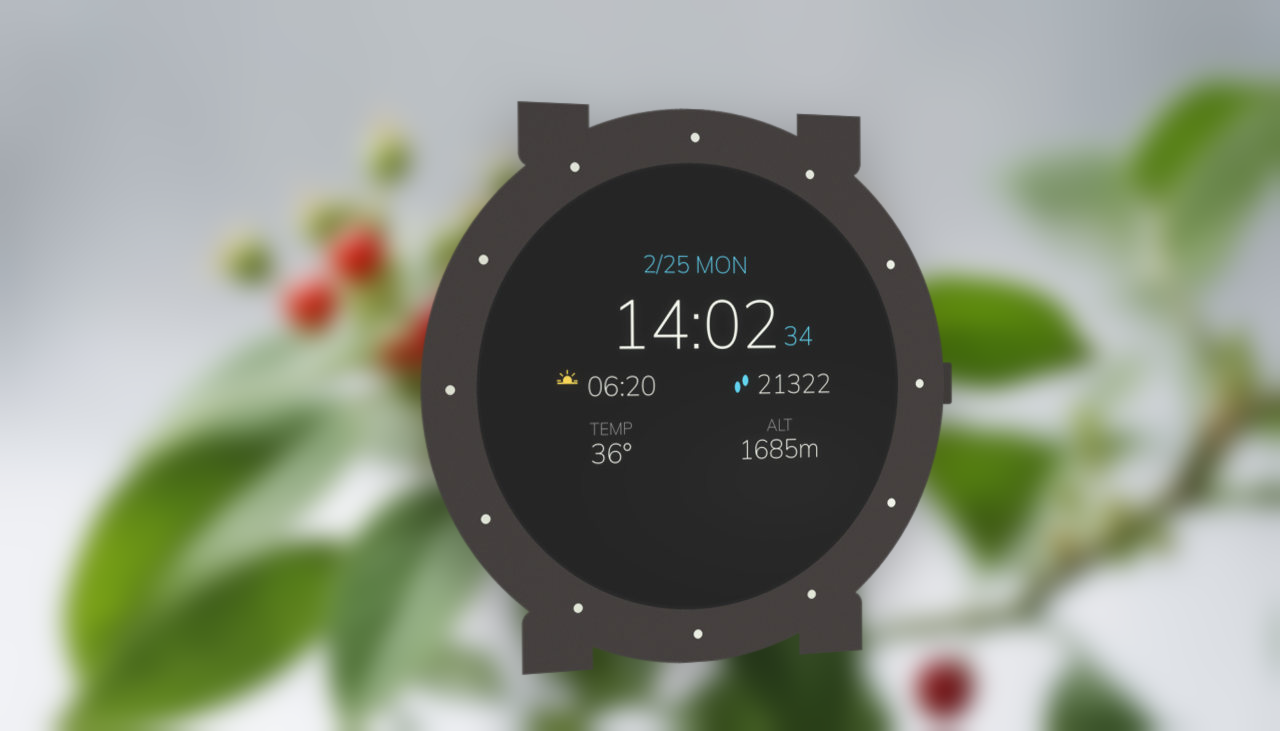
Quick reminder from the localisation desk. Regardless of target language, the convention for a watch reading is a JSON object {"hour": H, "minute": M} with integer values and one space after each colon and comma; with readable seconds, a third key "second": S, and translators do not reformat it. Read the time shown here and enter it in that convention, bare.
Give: {"hour": 14, "minute": 2, "second": 34}
